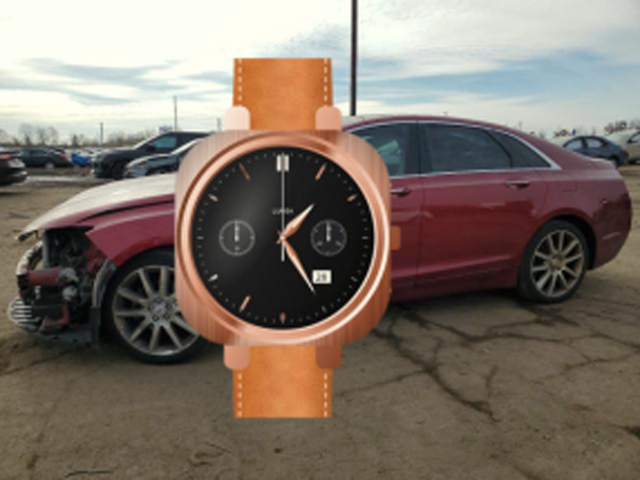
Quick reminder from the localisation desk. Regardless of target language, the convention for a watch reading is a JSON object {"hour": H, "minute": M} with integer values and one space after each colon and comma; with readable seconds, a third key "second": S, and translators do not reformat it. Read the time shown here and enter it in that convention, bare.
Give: {"hour": 1, "minute": 25}
